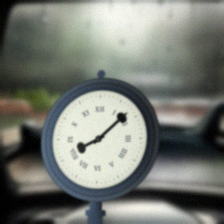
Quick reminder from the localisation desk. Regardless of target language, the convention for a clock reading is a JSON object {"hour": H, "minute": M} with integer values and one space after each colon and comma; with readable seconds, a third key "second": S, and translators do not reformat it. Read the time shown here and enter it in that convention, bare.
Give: {"hour": 8, "minute": 8}
